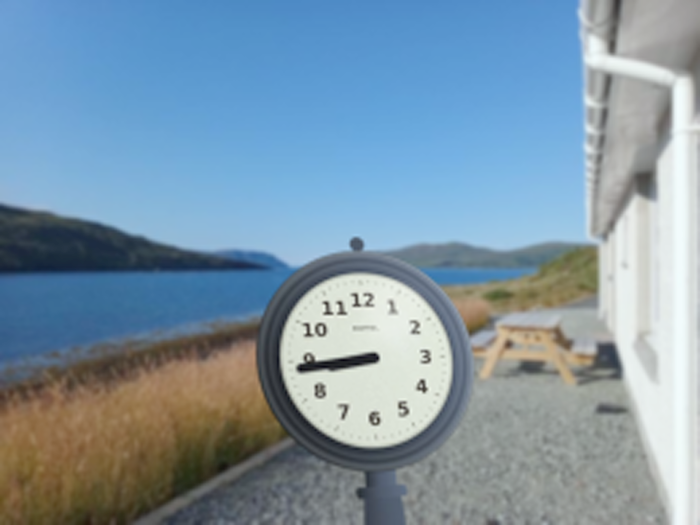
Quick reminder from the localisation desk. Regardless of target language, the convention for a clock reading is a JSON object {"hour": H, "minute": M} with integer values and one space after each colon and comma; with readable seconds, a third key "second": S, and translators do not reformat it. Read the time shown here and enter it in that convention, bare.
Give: {"hour": 8, "minute": 44}
